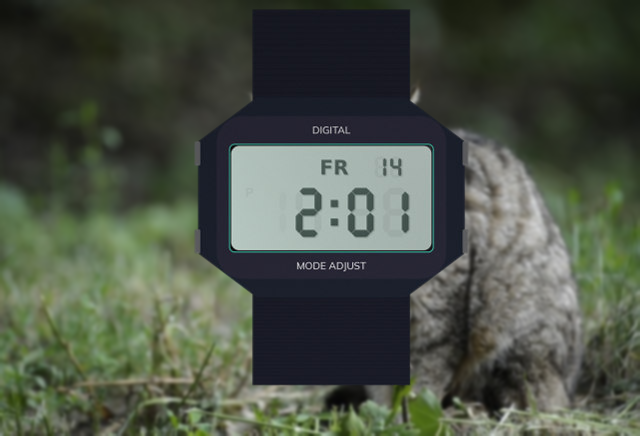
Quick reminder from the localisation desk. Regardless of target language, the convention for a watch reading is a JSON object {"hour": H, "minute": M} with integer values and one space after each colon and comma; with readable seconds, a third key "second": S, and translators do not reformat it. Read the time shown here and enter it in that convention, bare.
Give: {"hour": 2, "minute": 1}
